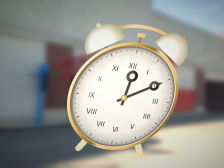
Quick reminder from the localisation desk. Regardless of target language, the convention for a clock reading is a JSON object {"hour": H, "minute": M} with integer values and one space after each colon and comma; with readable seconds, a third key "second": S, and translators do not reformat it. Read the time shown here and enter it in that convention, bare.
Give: {"hour": 12, "minute": 10}
